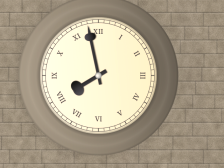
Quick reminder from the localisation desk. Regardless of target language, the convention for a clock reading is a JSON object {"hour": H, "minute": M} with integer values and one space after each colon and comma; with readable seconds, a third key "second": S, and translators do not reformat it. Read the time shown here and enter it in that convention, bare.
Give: {"hour": 7, "minute": 58}
